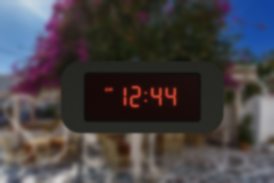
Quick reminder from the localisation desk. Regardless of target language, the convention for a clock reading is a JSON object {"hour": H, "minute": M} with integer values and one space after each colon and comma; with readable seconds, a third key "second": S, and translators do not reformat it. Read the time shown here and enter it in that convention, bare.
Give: {"hour": 12, "minute": 44}
